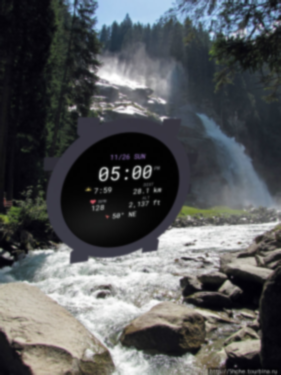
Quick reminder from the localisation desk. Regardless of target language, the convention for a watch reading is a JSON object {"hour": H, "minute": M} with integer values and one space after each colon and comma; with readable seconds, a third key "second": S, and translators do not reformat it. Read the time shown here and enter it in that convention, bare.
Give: {"hour": 5, "minute": 0}
